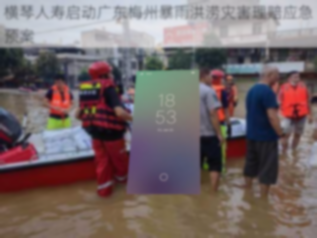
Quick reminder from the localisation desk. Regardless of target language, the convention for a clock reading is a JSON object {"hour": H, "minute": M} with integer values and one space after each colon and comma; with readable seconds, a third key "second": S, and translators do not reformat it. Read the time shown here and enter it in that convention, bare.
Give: {"hour": 18, "minute": 53}
